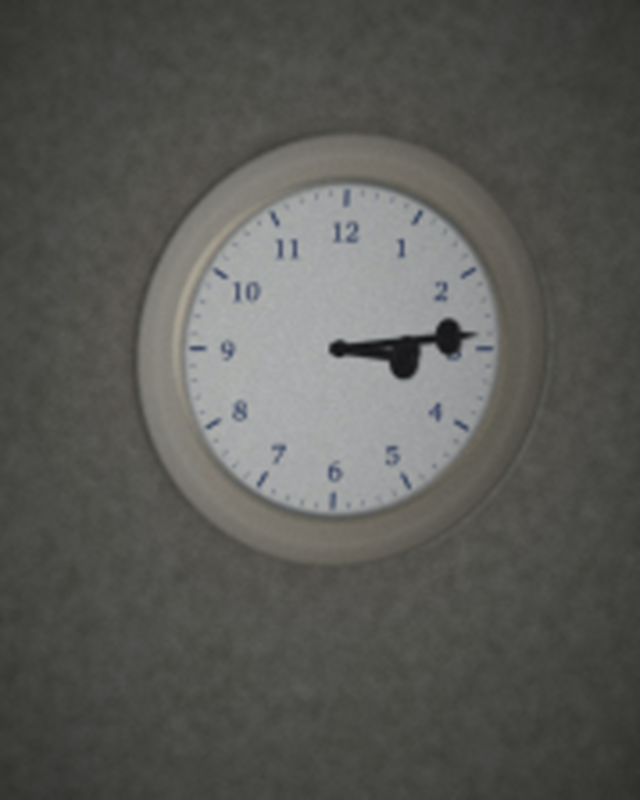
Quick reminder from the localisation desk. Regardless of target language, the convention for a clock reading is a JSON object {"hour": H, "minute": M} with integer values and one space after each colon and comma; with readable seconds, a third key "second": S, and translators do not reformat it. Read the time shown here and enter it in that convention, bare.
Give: {"hour": 3, "minute": 14}
